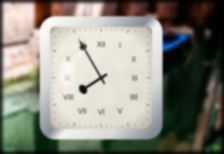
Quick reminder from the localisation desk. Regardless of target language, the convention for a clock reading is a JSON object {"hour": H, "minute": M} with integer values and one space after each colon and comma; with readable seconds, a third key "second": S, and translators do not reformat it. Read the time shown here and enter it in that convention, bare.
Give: {"hour": 7, "minute": 55}
